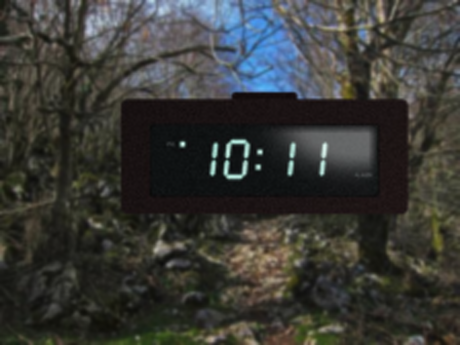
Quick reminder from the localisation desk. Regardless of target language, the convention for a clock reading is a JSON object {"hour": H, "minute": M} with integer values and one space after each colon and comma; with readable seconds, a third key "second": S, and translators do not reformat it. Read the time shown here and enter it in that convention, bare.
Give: {"hour": 10, "minute": 11}
